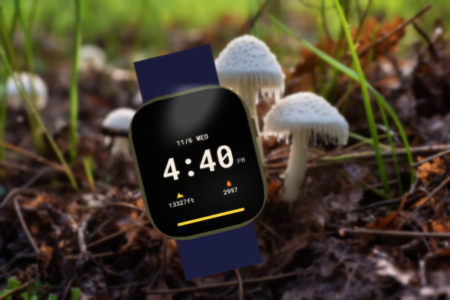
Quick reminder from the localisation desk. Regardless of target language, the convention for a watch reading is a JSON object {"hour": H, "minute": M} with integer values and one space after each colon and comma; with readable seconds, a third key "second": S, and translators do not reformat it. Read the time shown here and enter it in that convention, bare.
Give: {"hour": 4, "minute": 40}
